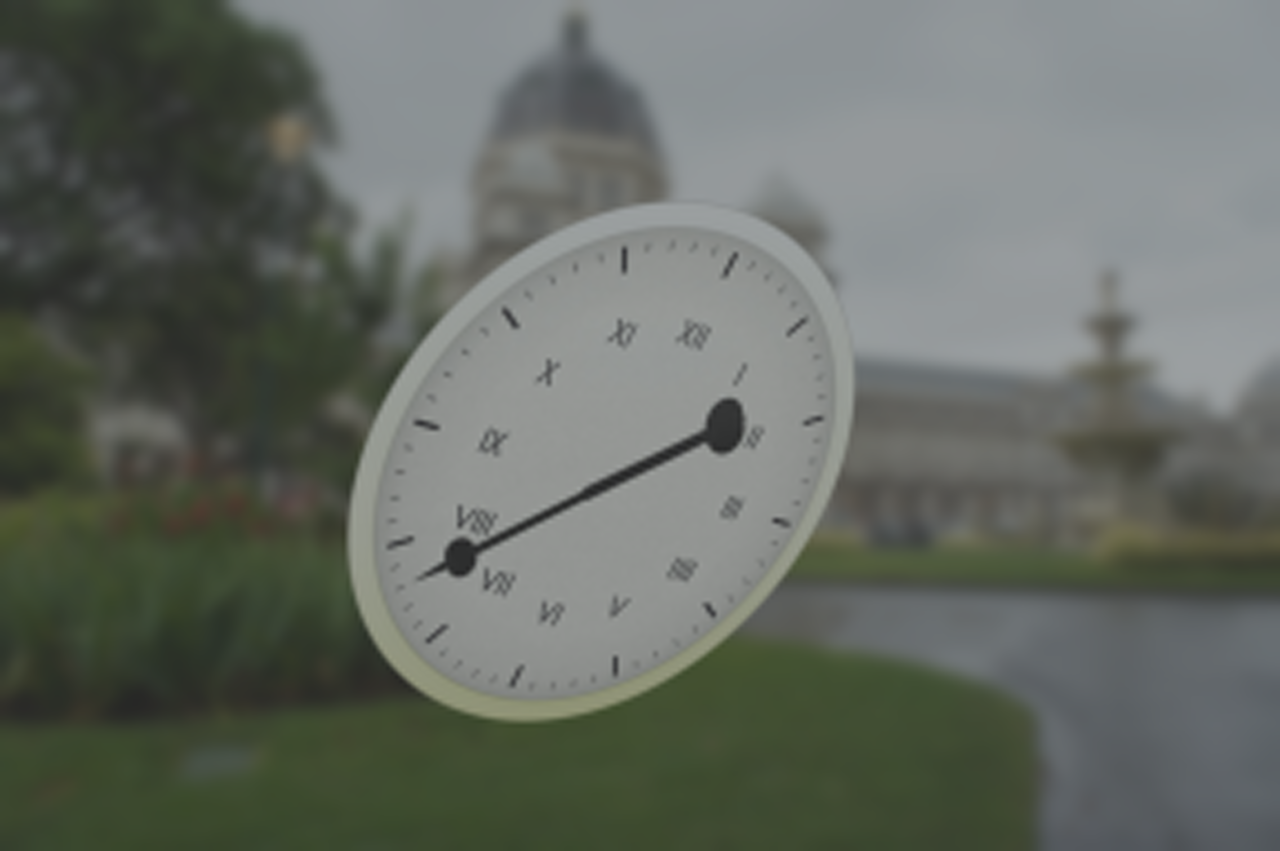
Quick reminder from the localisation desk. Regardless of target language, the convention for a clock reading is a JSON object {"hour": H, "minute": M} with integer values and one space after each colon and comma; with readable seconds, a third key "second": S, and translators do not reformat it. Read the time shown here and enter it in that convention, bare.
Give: {"hour": 1, "minute": 38}
